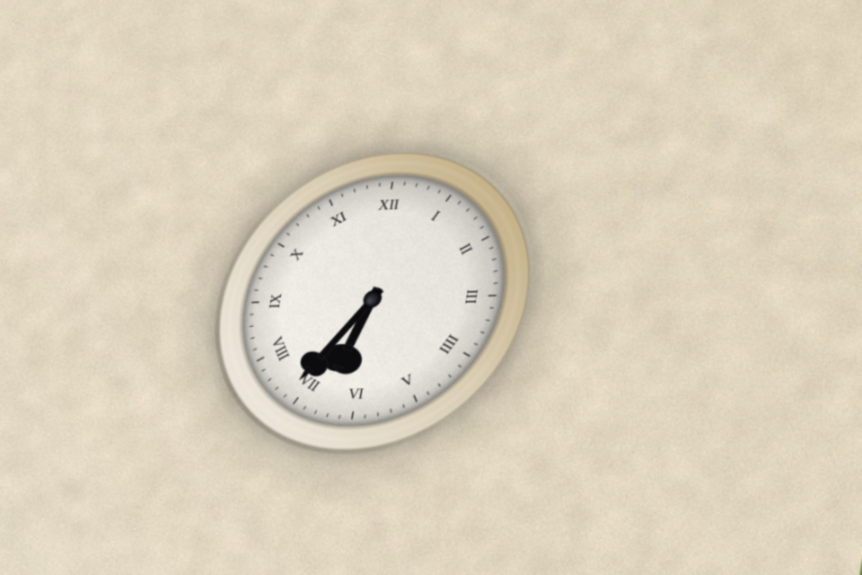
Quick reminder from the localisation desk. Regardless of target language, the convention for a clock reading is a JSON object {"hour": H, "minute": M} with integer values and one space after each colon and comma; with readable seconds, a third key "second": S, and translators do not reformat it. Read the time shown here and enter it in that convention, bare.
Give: {"hour": 6, "minute": 36}
